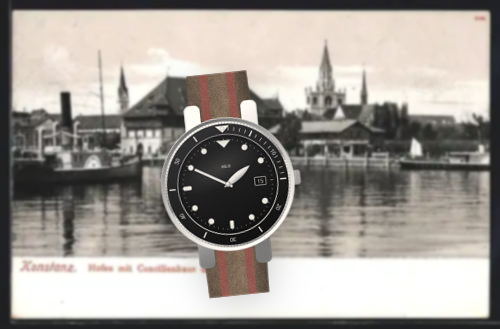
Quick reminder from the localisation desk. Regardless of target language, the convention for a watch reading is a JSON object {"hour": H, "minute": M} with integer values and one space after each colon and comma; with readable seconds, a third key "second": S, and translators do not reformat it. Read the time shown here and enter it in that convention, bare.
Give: {"hour": 1, "minute": 50}
